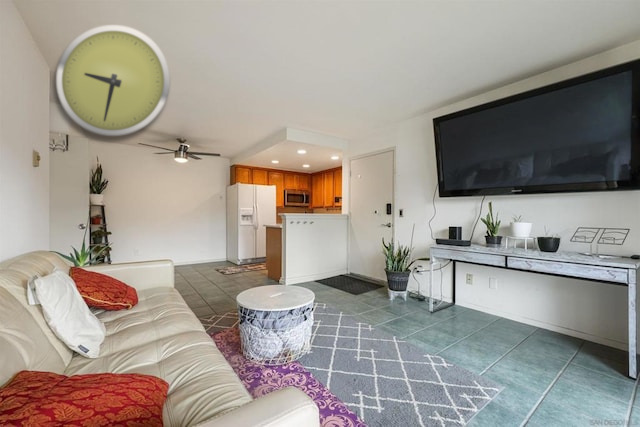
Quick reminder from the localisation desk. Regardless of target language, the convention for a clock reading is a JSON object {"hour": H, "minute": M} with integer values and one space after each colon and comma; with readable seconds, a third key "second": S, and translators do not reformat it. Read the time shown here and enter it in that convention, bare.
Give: {"hour": 9, "minute": 32}
